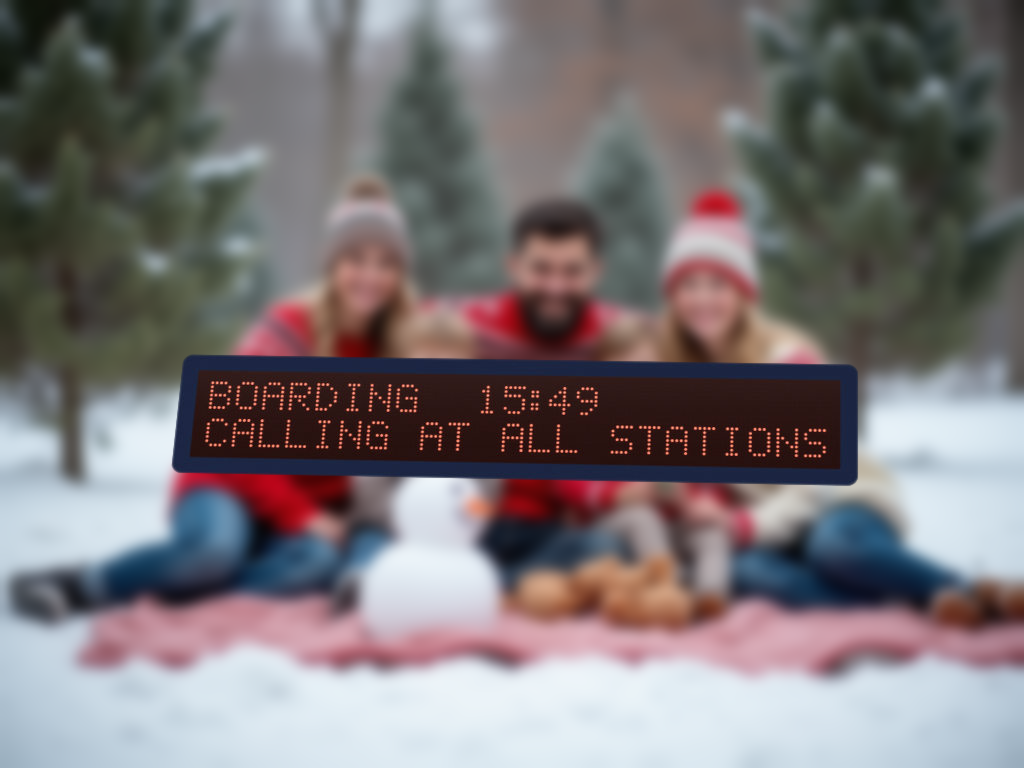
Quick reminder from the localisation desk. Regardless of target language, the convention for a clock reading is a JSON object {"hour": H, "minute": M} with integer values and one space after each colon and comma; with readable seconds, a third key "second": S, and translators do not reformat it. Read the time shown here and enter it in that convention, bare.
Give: {"hour": 15, "minute": 49}
